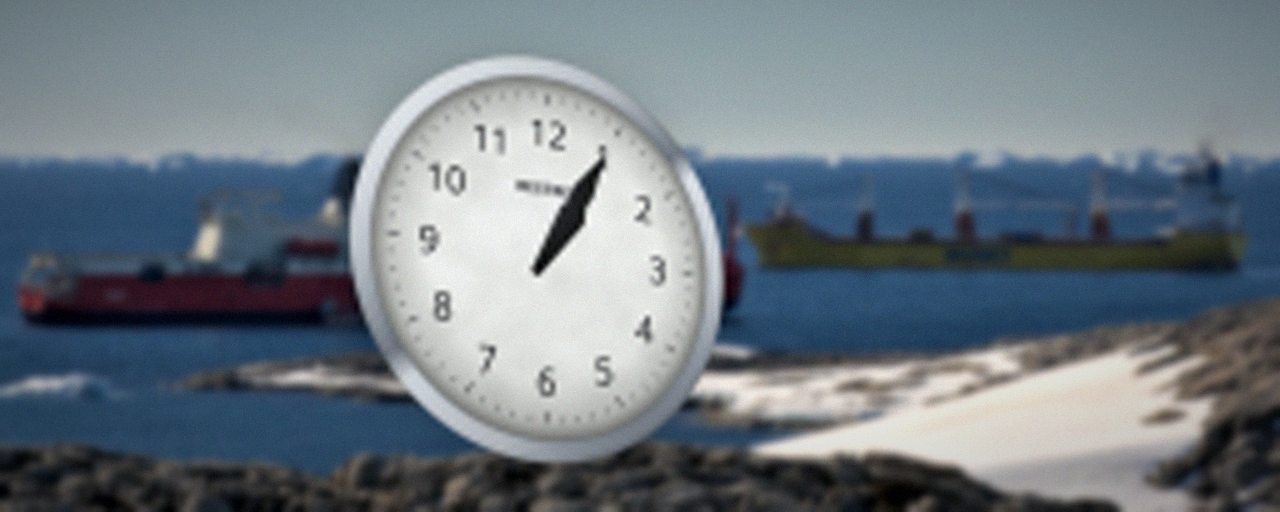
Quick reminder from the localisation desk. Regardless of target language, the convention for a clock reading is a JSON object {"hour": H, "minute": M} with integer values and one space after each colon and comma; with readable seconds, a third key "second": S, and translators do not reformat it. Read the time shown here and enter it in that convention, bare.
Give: {"hour": 1, "minute": 5}
